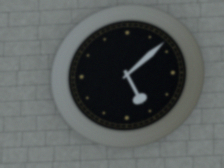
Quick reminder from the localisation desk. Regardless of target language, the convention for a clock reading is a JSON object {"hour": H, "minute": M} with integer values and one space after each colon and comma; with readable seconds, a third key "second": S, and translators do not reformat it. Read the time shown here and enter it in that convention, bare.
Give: {"hour": 5, "minute": 8}
